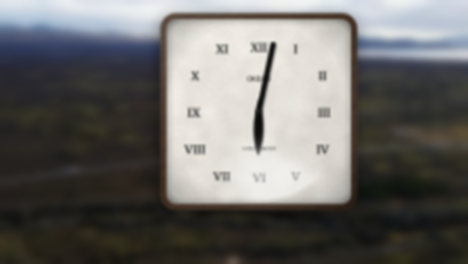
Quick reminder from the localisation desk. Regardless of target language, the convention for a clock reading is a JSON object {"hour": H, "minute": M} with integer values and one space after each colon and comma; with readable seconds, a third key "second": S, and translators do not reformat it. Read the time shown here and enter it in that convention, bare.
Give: {"hour": 6, "minute": 2}
